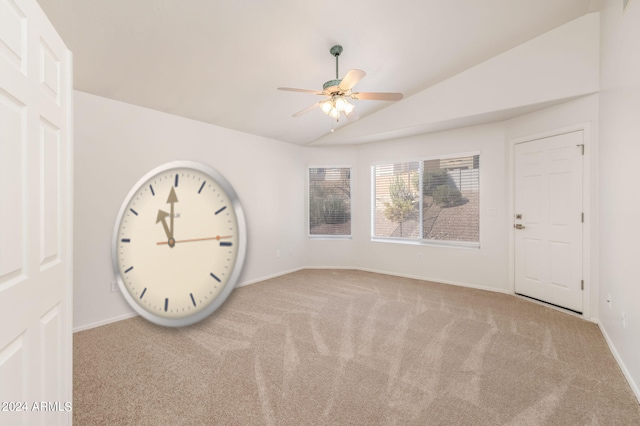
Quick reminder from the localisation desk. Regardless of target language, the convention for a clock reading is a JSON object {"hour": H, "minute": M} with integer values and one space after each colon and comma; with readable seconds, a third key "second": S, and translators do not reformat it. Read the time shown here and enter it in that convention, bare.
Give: {"hour": 10, "minute": 59, "second": 14}
